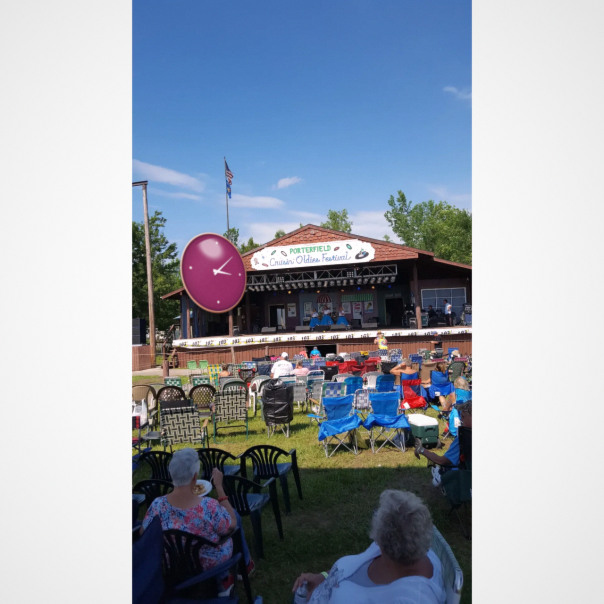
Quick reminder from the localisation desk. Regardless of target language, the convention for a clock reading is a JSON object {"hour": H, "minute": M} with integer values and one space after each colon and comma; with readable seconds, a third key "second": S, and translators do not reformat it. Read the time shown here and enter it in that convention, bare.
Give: {"hour": 3, "minute": 8}
